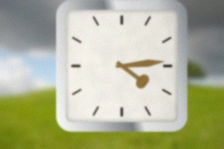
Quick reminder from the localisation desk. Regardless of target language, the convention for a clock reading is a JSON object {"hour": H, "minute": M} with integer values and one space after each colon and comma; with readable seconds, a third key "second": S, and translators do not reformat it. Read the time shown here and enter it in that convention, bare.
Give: {"hour": 4, "minute": 14}
